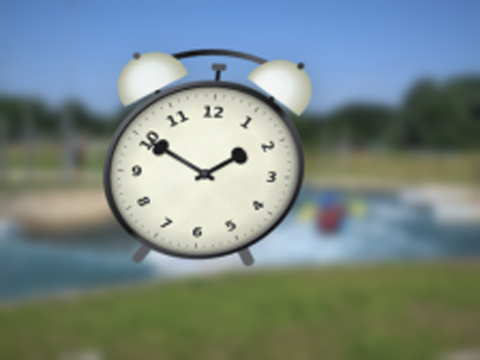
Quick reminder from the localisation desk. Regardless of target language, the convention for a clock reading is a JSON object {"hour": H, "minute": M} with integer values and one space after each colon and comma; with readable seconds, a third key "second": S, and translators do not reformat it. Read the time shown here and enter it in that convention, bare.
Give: {"hour": 1, "minute": 50}
